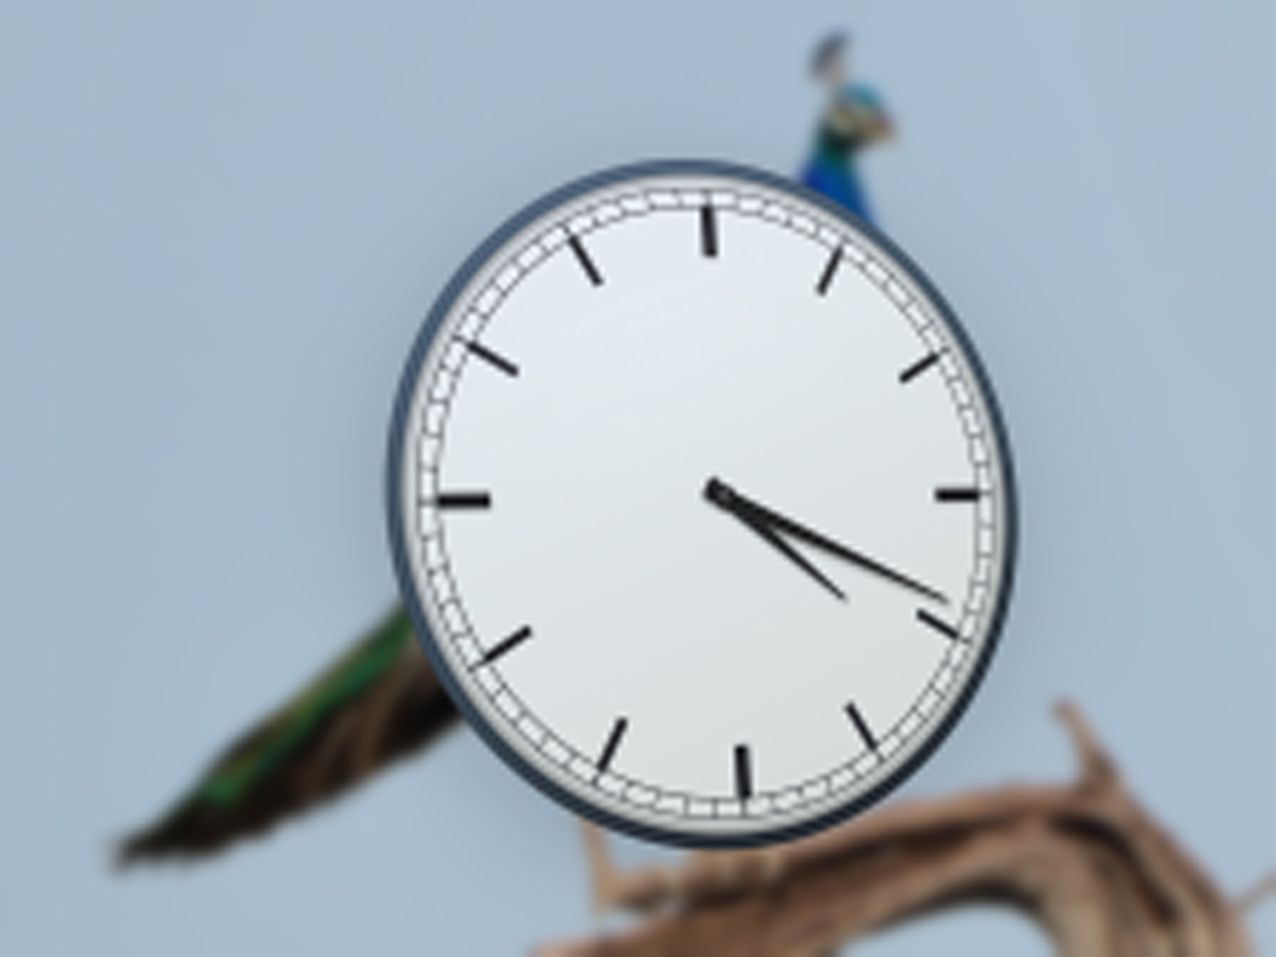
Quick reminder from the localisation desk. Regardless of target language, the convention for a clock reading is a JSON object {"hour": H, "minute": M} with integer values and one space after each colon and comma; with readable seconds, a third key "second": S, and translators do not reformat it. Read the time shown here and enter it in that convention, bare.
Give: {"hour": 4, "minute": 19}
